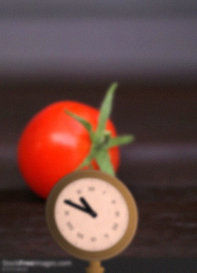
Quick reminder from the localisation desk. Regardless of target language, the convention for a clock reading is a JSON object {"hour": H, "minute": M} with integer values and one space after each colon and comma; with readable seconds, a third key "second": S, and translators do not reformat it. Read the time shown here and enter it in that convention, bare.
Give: {"hour": 10, "minute": 49}
